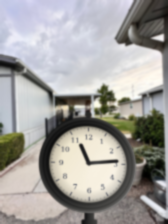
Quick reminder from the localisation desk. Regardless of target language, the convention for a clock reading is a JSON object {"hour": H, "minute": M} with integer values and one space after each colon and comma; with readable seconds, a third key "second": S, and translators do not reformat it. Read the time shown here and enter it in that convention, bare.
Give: {"hour": 11, "minute": 14}
